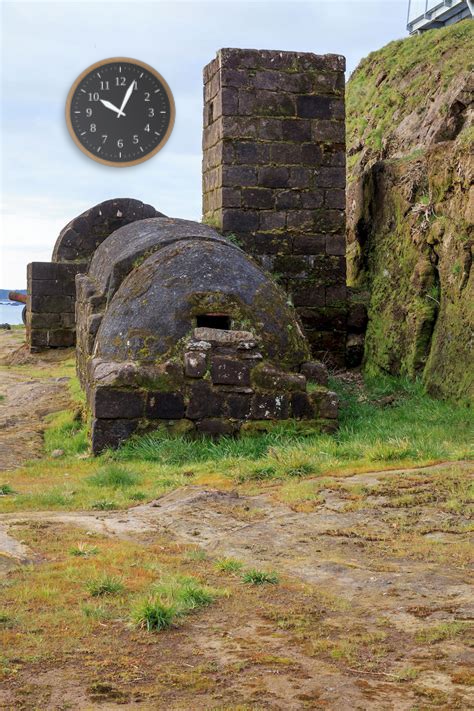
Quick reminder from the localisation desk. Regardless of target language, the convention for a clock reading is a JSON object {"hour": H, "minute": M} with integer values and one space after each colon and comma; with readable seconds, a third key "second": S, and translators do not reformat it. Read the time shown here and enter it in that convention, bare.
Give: {"hour": 10, "minute": 4}
